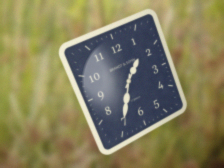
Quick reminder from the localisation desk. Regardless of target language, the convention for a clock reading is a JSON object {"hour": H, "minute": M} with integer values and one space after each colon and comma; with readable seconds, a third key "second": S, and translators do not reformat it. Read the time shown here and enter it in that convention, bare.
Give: {"hour": 1, "minute": 35}
